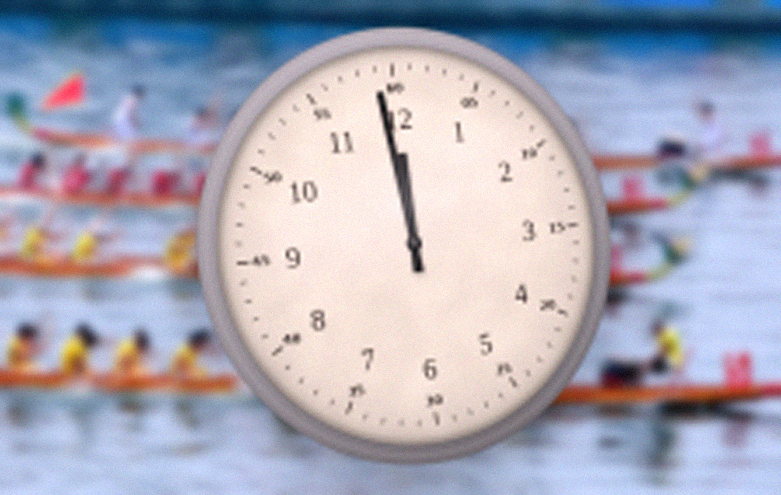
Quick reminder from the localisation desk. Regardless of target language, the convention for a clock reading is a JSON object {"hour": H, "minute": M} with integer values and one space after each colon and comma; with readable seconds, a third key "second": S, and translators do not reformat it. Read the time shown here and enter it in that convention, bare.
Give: {"hour": 11, "minute": 59}
